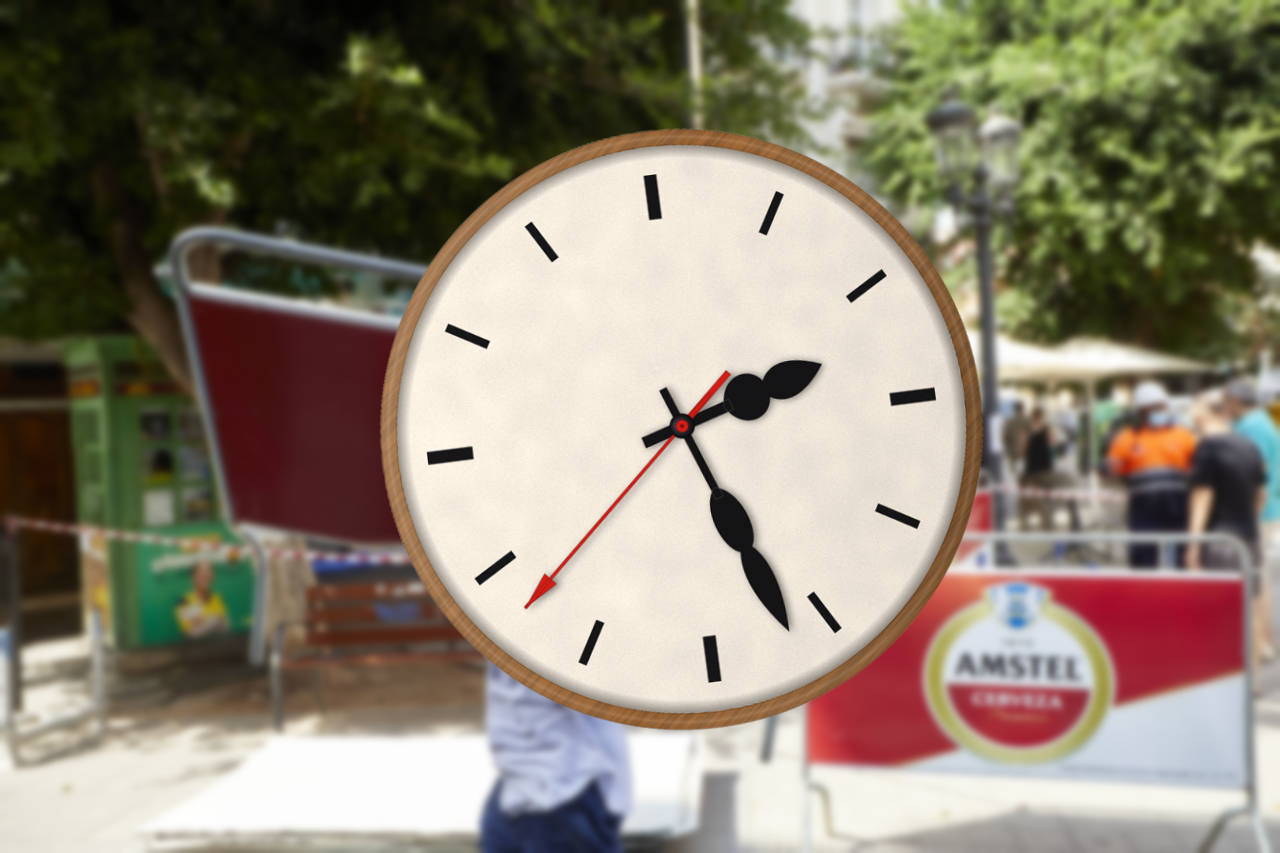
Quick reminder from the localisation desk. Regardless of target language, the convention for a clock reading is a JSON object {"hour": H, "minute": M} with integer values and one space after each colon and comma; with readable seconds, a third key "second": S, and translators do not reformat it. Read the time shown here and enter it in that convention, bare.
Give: {"hour": 2, "minute": 26, "second": 38}
